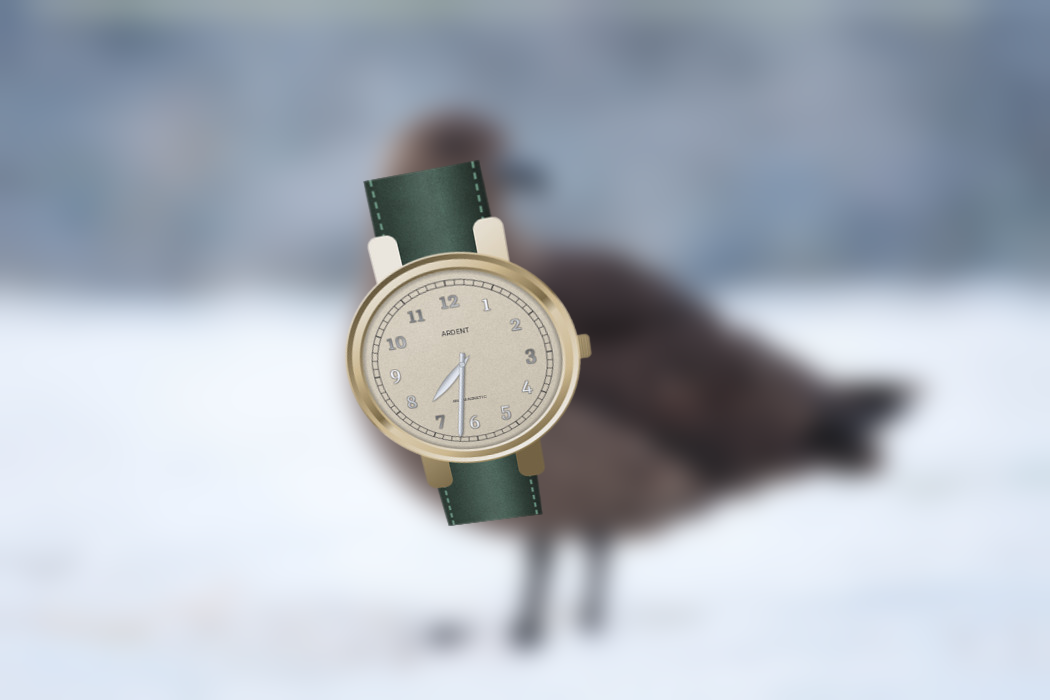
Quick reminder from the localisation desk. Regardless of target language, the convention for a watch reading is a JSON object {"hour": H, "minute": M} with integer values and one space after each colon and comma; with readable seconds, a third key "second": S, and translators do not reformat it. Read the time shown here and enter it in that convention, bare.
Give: {"hour": 7, "minute": 32}
